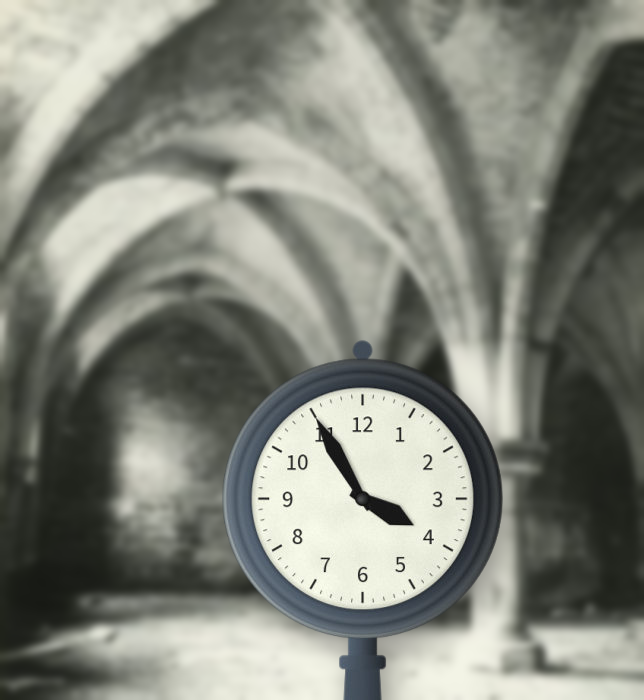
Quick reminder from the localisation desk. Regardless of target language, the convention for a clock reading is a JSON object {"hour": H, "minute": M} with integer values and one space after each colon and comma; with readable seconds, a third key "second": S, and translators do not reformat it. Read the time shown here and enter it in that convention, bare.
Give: {"hour": 3, "minute": 55}
